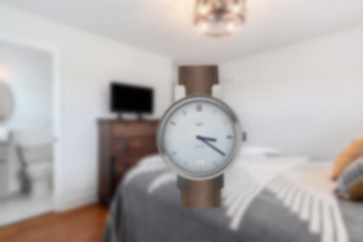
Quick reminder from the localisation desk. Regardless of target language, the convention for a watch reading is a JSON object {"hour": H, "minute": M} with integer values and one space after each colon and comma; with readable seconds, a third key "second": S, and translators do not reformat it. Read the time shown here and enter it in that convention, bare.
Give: {"hour": 3, "minute": 21}
